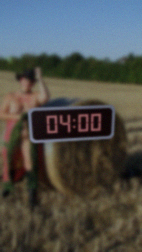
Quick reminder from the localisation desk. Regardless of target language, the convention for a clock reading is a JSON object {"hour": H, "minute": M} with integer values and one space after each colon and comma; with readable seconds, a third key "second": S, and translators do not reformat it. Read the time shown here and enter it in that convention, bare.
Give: {"hour": 4, "minute": 0}
